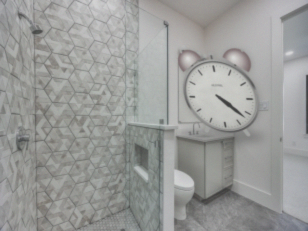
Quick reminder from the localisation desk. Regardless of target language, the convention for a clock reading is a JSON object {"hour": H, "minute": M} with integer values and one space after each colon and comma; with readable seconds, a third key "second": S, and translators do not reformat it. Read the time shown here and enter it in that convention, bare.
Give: {"hour": 4, "minute": 22}
